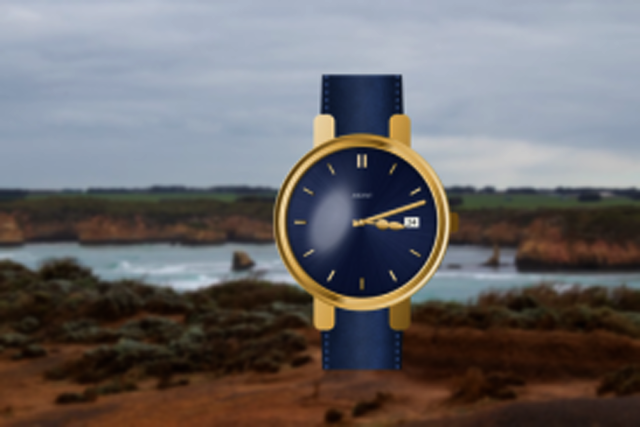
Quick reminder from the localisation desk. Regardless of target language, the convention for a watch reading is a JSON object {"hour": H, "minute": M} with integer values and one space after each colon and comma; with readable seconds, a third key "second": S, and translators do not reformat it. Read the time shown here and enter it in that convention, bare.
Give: {"hour": 3, "minute": 12}
